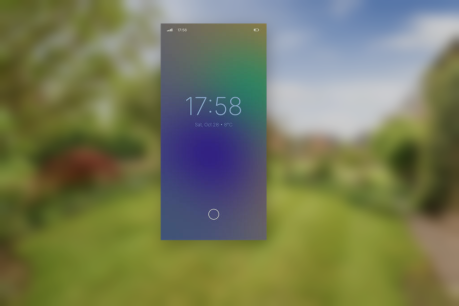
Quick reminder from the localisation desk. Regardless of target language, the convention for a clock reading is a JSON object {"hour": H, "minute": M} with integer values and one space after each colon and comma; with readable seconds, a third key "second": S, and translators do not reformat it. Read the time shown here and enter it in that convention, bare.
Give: {"hour": 17, "minute": 58}
